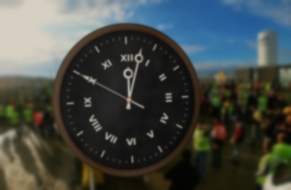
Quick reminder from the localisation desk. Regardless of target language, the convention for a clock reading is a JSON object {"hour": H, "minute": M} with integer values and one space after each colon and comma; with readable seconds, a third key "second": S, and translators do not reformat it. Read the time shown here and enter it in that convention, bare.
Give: {"hour": 12, "minute": 2, "second": 50}
